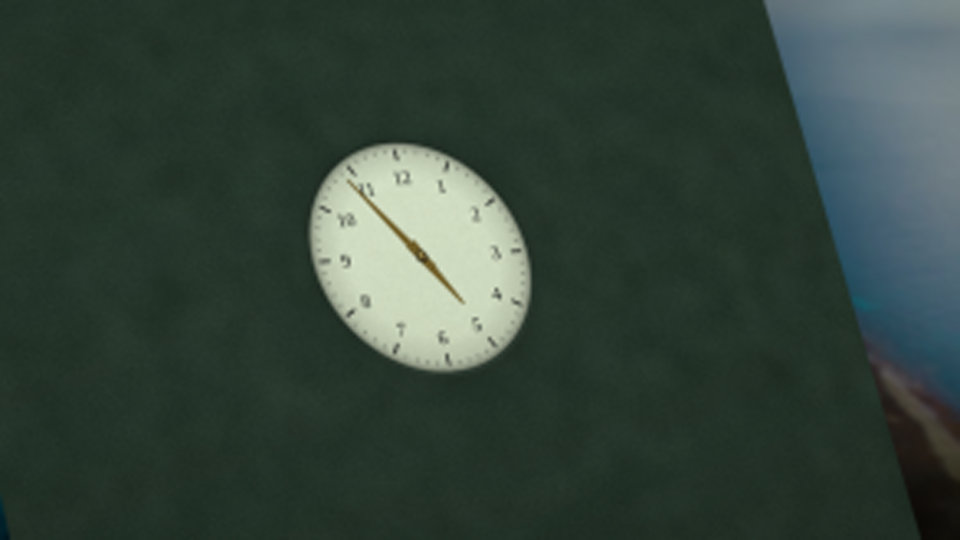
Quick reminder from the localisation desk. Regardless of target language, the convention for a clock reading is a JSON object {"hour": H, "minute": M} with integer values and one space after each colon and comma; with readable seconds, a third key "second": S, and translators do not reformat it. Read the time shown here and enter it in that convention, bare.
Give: {"hour": 4, "minute": 54}
